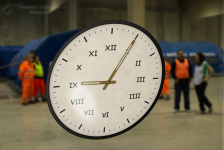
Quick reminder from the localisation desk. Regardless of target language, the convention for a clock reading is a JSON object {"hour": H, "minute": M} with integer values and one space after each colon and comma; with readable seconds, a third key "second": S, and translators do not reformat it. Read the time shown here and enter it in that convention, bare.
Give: {"hour": 9, "minute": 5}
